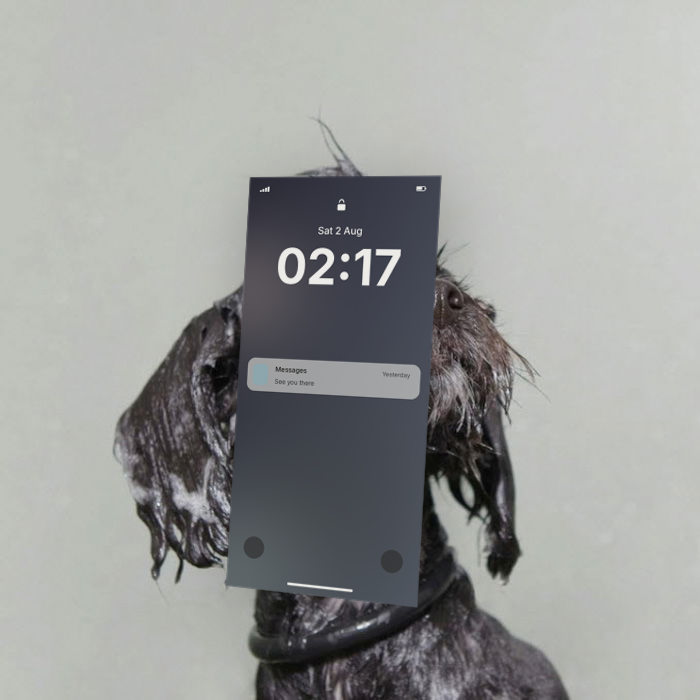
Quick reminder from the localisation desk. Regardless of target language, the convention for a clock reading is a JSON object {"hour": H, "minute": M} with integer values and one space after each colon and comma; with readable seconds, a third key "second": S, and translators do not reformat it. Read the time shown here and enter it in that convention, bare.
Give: {"hour": 2, "minute": 17}
